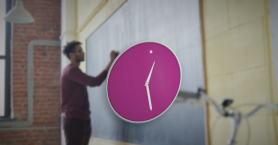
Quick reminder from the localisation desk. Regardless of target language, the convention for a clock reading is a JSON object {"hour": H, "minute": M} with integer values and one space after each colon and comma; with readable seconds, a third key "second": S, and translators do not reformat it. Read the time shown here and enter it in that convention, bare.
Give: {"hour": 12, "minute": 27}
